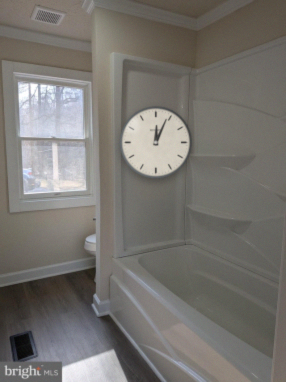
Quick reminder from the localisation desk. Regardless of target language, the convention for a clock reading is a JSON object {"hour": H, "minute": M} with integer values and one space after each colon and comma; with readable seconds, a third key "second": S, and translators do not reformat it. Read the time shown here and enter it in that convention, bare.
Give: {"hour": 12, "minute": 4}
